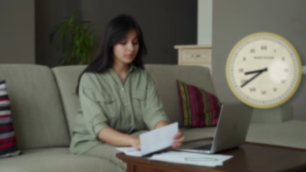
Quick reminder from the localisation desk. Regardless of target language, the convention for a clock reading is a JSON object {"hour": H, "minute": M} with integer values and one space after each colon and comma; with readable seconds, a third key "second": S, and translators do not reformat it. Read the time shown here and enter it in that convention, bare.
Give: {"hour": 8, "minute": 39}
